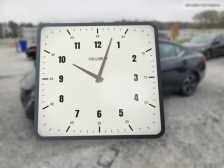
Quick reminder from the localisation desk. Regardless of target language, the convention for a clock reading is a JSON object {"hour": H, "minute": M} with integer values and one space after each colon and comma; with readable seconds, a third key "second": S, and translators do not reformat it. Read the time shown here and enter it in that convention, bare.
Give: {"hour": 10, "minute": 3}
